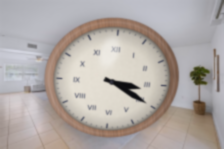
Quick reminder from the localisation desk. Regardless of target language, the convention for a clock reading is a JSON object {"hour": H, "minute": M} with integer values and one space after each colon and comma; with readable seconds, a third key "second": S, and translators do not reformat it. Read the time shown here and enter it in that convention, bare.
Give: {"hour": 3, "minute": 20}
